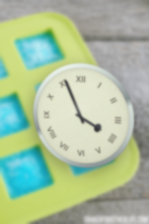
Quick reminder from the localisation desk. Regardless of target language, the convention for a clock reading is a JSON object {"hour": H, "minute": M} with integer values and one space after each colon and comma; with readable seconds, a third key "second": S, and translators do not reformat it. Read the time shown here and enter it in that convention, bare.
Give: {"hour": 3, "minute": 56}
